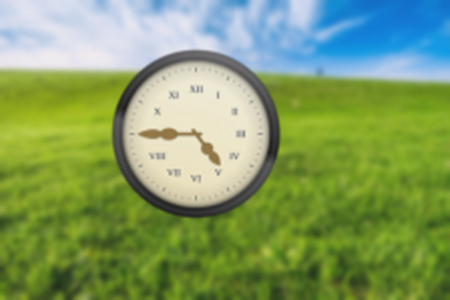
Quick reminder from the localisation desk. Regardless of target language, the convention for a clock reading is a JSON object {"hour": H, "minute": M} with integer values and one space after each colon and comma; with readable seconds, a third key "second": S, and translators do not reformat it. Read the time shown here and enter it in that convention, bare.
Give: {"hour": 4, "minute": 45}
